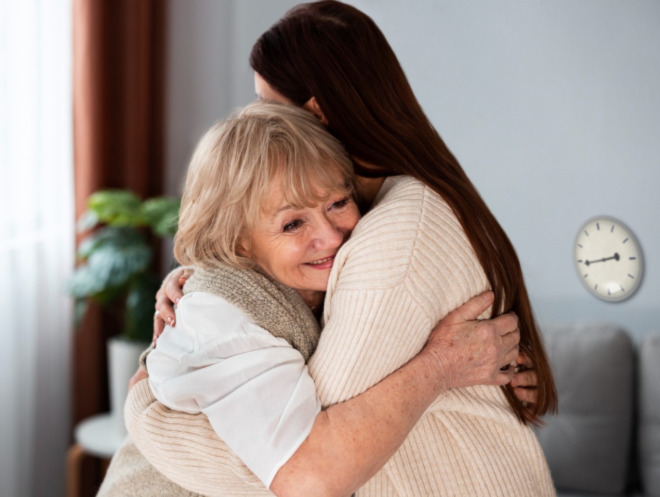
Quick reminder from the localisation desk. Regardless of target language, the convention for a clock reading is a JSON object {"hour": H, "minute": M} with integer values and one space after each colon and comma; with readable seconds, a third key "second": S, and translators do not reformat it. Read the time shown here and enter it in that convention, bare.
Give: {"hour": 2, "minute": 44}
